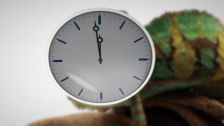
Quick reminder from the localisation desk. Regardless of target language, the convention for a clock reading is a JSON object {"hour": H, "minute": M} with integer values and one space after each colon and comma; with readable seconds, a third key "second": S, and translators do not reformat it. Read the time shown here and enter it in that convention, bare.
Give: {"hour": 11, "minute": 59}
